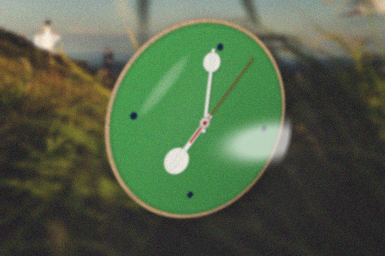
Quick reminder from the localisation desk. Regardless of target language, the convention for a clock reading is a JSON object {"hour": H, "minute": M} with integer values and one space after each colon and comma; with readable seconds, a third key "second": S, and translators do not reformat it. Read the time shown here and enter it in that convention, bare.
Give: {"hour": 6, "minute": 59, "second": 5}
